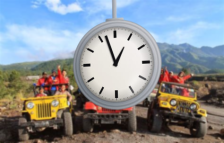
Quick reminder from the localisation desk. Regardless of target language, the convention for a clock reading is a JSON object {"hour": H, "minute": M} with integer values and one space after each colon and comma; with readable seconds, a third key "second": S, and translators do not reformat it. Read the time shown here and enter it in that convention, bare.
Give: {"hour": 12, "minute": 57}
